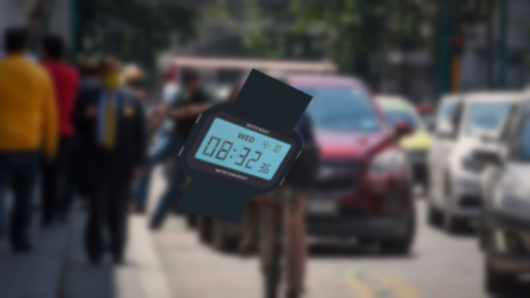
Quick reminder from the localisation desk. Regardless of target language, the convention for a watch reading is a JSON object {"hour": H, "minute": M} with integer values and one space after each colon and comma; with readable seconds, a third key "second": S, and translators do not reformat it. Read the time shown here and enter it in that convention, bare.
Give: {"hour": 8, "minute": 32, "second": 36}
